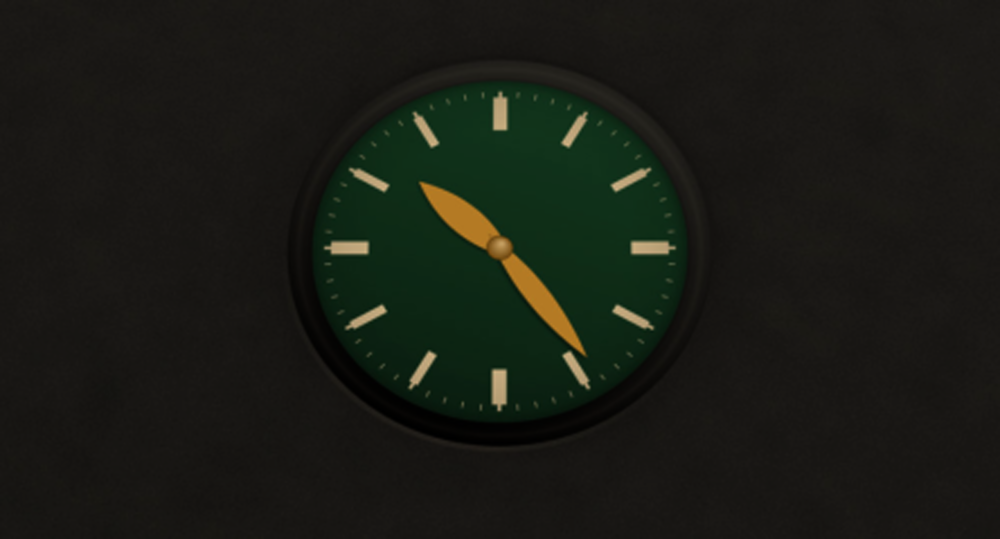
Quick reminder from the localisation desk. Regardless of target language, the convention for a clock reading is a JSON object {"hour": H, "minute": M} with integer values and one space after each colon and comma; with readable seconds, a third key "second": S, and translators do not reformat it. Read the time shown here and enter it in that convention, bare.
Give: {"hour": 10, "minute": 24}
